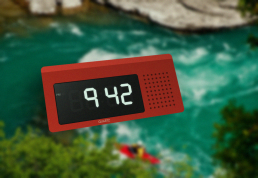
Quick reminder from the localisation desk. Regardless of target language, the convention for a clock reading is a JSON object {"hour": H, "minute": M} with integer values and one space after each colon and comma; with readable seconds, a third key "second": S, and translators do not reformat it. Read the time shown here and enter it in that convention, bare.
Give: {"hour": 9, "minute": 42}
